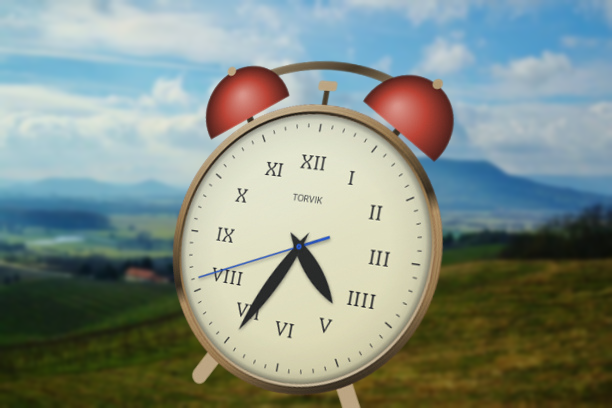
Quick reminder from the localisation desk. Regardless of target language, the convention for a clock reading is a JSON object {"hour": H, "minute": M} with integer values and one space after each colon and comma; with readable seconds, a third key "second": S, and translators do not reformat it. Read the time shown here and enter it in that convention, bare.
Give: {"hour": 4, "minute": 34, "second": 41}
